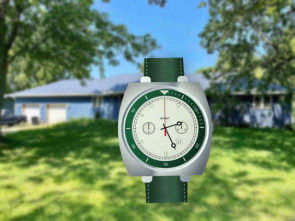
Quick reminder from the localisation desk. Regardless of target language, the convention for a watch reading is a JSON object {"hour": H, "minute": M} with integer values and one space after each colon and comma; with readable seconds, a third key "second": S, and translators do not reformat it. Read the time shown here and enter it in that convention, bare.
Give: {"hour": 2, "minute": 26}
